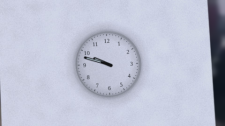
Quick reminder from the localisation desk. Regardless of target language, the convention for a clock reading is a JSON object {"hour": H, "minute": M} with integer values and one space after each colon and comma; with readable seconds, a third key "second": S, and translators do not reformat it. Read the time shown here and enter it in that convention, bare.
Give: {"hour": 9, "minute": 48}
